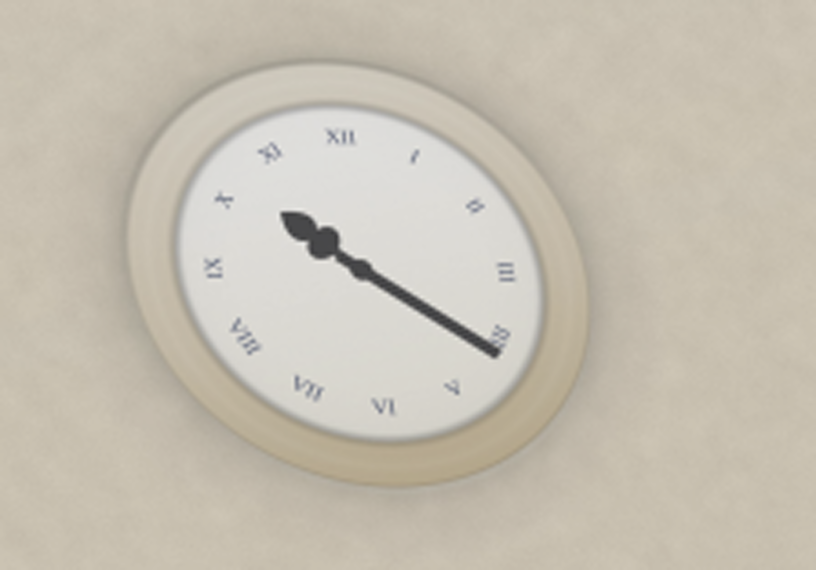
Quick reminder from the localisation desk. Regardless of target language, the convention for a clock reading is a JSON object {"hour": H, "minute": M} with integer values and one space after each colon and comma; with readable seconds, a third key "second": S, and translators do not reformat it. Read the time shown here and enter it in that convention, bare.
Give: {"hour": 10, "minute": 21}
